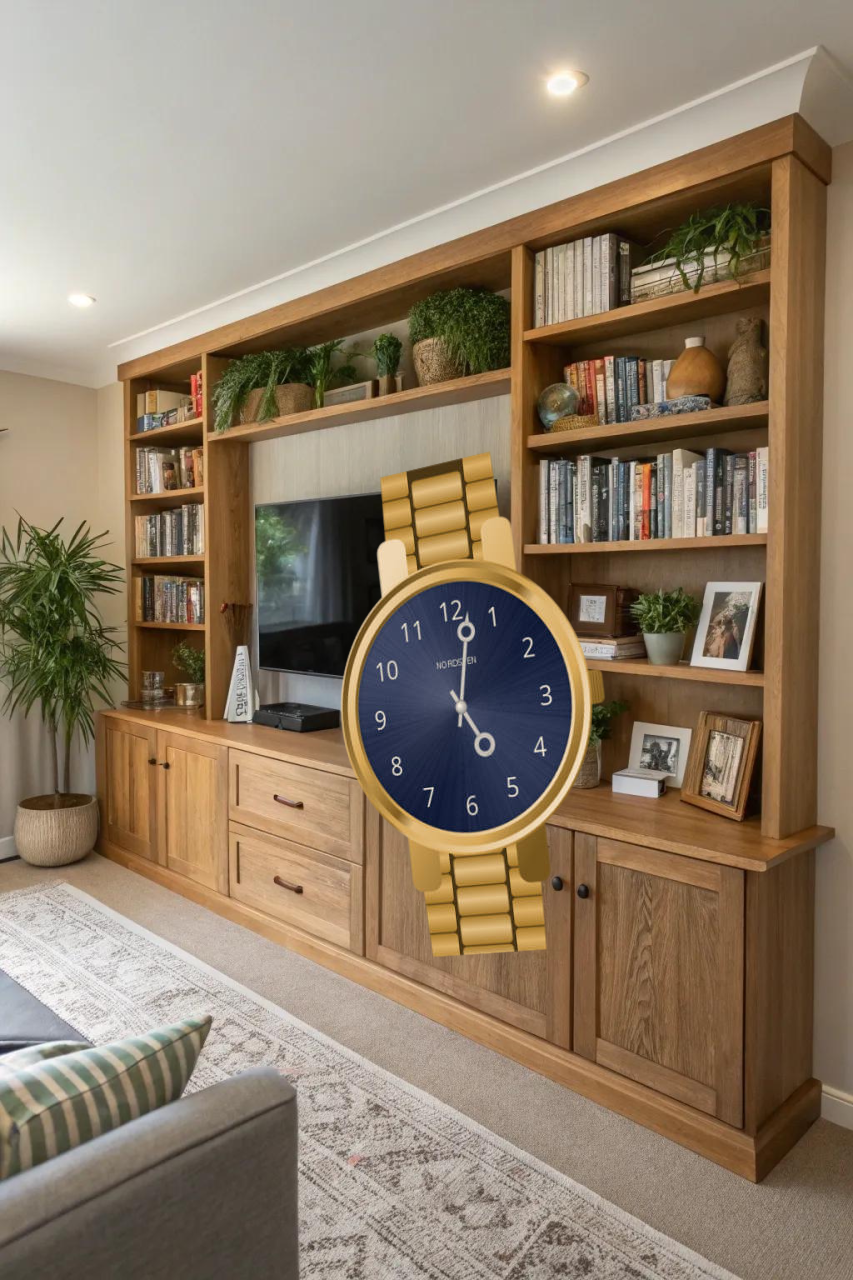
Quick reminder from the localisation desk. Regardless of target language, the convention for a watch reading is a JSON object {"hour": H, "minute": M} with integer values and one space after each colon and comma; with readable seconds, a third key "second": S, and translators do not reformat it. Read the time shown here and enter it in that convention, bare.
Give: {"hour": 5, "minute": 2}
